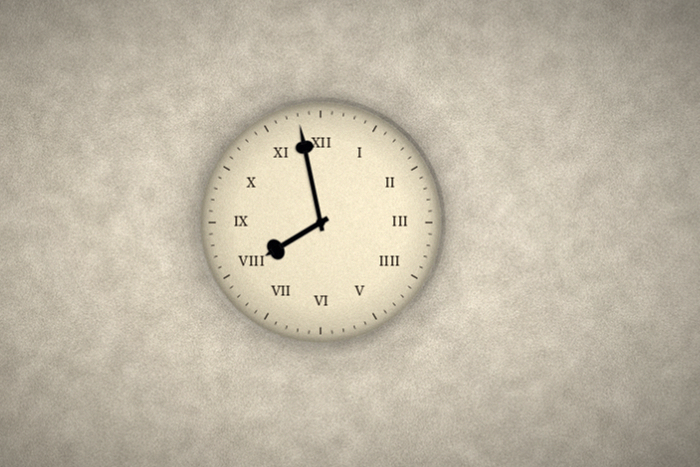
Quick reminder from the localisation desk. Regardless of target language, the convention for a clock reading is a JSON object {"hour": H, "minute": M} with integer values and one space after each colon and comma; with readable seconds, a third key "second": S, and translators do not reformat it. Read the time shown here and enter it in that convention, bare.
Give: {"hour": 7, "minute": 58}
